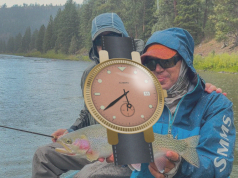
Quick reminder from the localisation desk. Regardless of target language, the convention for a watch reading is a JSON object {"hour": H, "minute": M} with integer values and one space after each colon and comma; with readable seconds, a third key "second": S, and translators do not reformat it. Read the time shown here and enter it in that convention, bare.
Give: {"hour": 5, "minute": 39}
